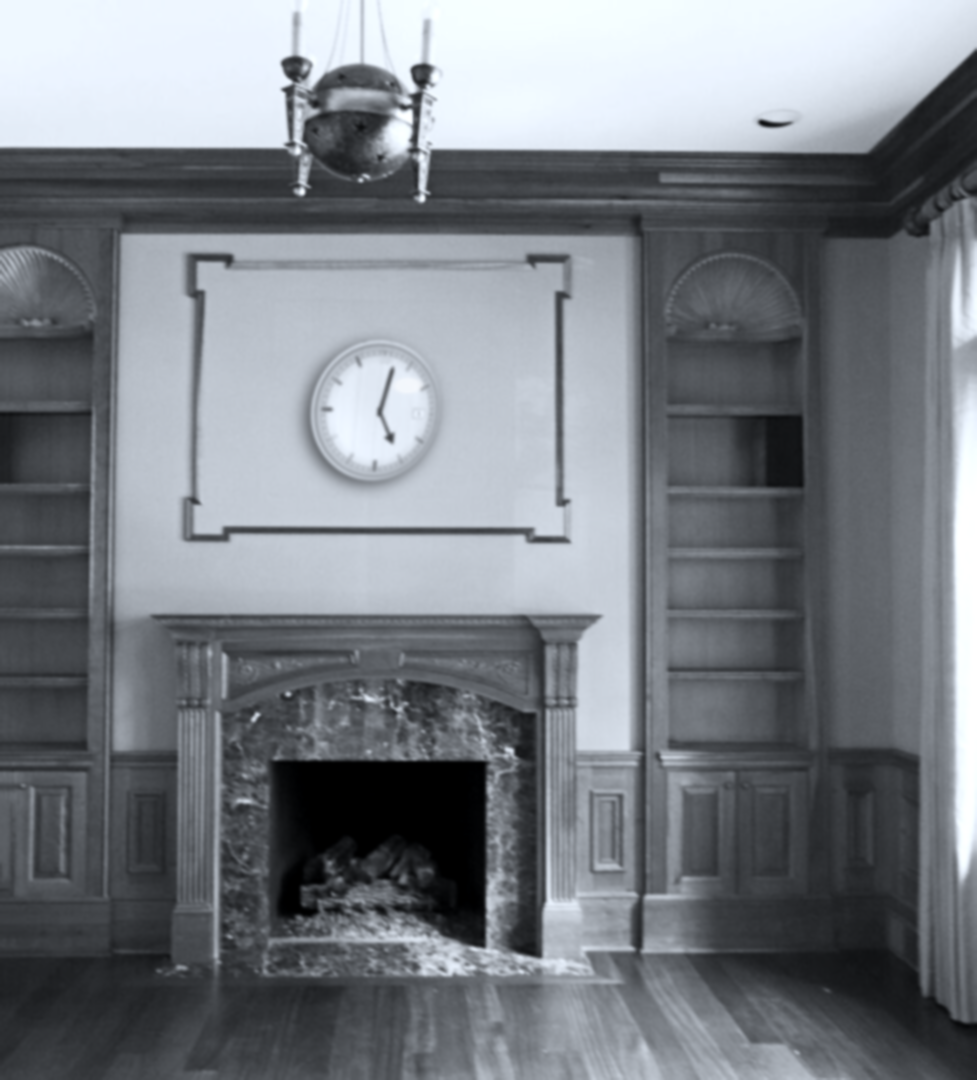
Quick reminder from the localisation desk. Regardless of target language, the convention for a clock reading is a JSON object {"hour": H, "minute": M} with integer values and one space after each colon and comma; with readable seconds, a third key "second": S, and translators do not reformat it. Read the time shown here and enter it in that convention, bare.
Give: {"hour": 5, "minute": 2}
